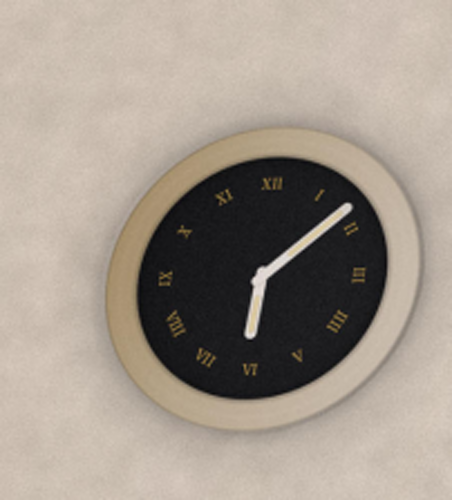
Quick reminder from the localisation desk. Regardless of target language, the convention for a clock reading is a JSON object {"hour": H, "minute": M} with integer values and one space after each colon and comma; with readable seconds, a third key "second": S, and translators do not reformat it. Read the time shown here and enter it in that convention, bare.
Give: {"hour": 6, "minute": 8}
